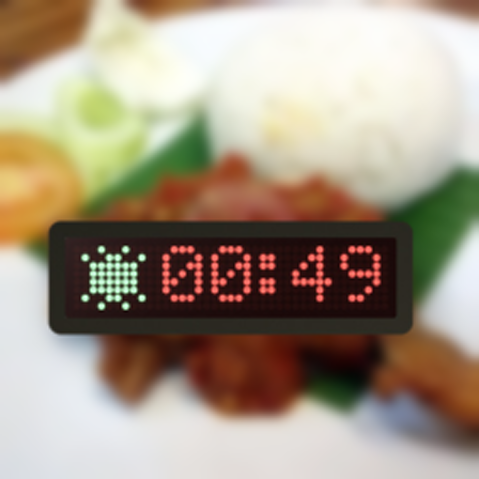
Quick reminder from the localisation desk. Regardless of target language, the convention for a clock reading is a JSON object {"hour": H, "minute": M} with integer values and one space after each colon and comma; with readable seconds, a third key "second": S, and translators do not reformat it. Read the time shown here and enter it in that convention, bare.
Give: {"hour": 0, "minute": 49}
